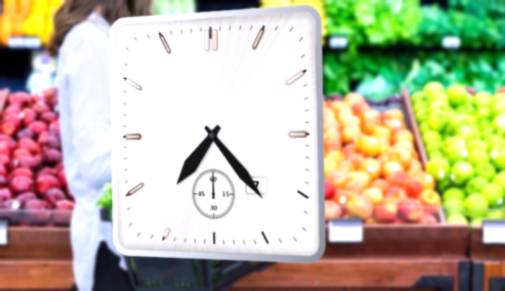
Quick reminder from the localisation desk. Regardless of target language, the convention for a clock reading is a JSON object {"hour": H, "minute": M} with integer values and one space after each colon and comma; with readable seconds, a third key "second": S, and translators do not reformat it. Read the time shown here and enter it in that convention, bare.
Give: {"hour": 7, "minute": 23}
